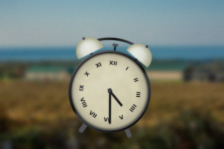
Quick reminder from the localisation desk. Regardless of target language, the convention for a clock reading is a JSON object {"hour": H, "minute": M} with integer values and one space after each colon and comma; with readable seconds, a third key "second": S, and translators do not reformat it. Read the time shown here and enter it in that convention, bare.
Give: {"hour": 4, "minute": 29}
